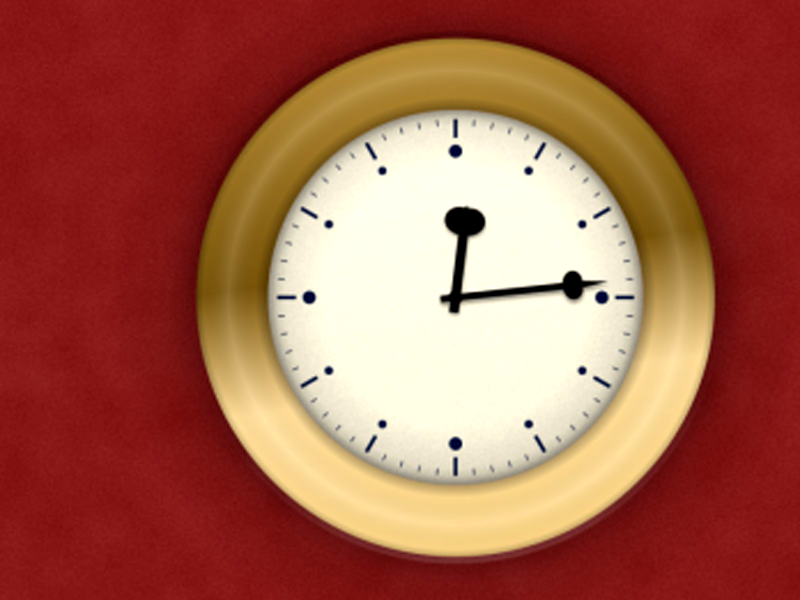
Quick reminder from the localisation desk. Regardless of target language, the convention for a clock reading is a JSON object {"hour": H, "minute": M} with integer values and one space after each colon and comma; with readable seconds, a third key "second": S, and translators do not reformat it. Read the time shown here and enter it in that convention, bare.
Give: {"hour": 12, "minute": 14}
